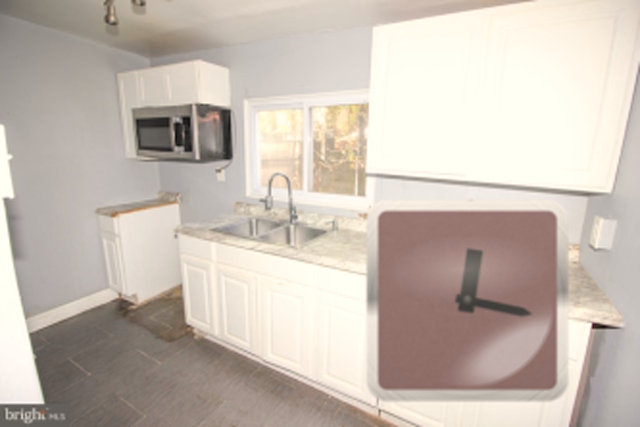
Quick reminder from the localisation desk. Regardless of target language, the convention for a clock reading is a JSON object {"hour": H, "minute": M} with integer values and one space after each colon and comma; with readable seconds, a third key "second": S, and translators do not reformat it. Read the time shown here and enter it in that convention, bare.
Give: {"hour": 12, "minute": 17}
